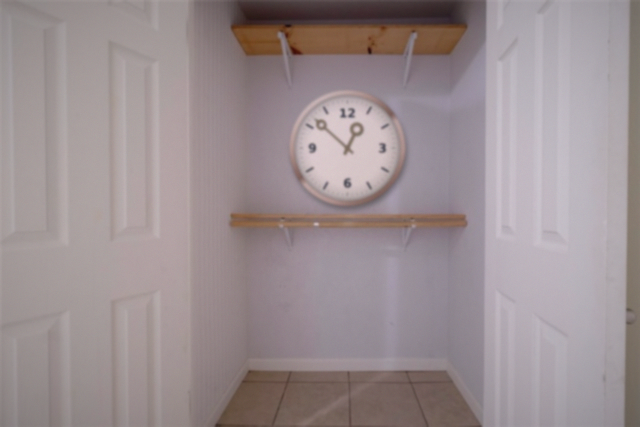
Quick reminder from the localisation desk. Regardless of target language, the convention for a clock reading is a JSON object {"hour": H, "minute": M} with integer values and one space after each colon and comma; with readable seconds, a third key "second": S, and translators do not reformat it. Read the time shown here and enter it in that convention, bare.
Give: {"hour": 12, "minute": 52}
